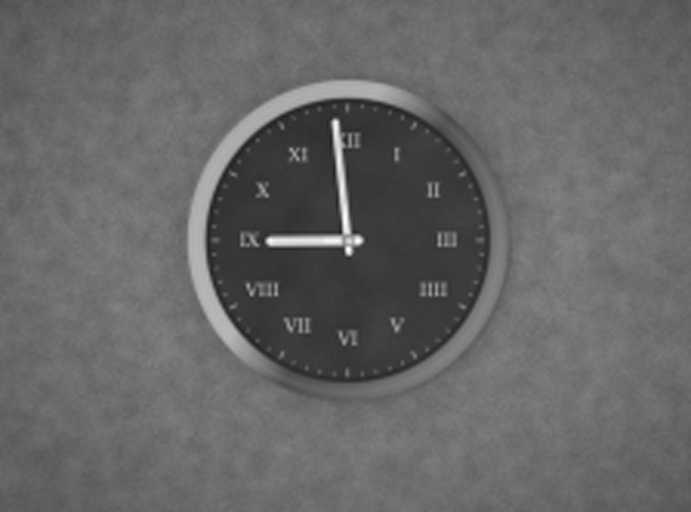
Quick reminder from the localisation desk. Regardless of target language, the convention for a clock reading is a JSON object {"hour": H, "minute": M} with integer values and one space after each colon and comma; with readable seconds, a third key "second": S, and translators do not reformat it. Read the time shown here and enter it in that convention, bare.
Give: {"hour": 8, "minute": 59}
